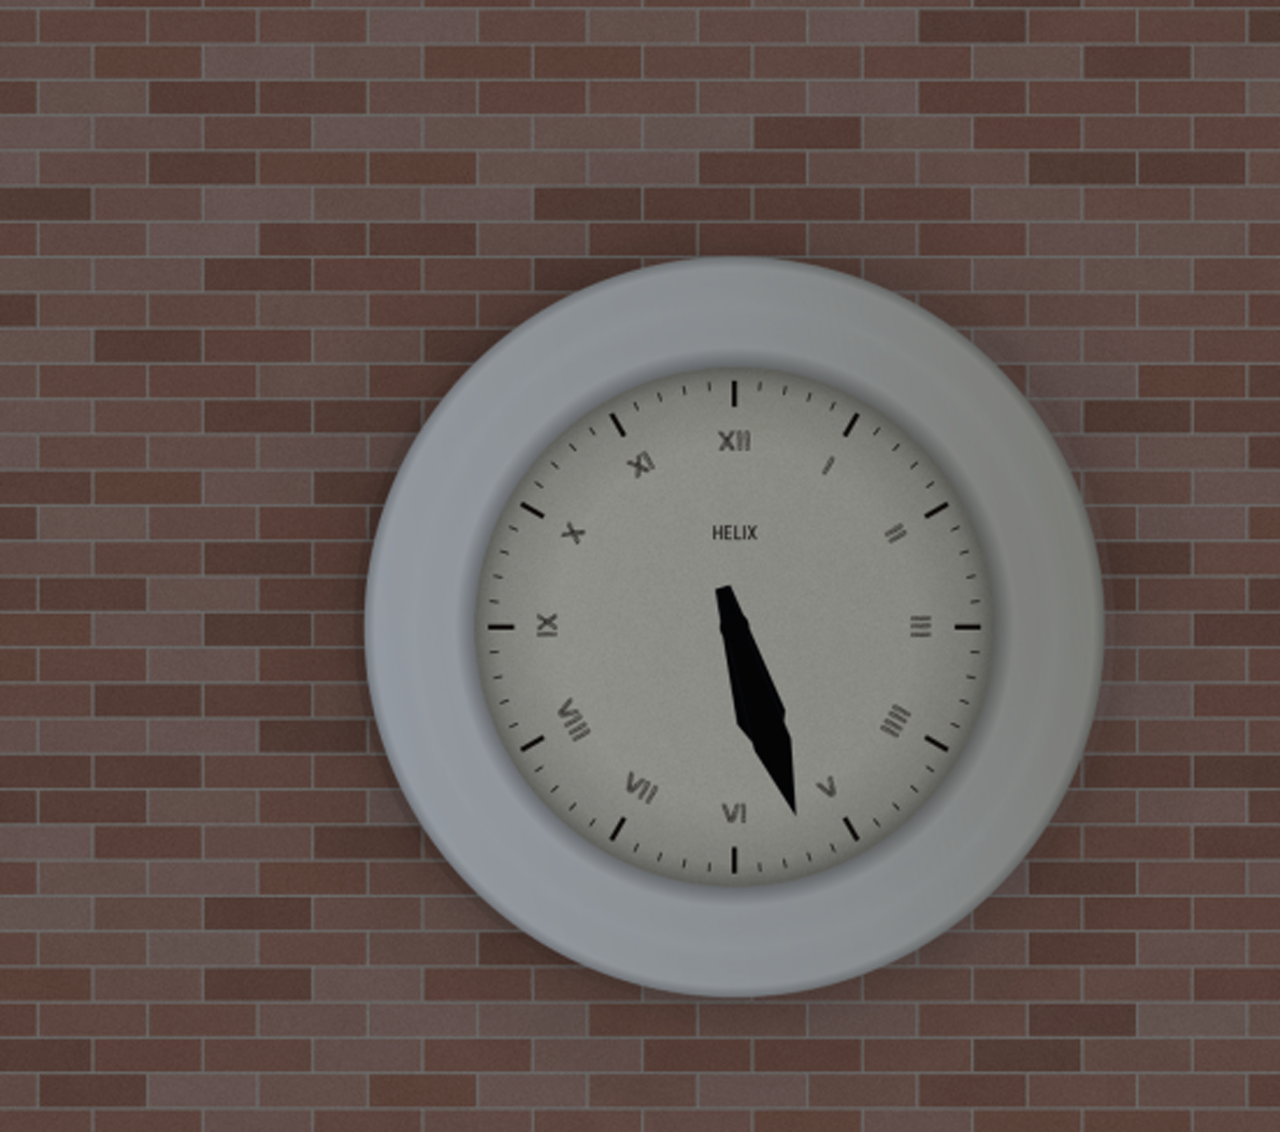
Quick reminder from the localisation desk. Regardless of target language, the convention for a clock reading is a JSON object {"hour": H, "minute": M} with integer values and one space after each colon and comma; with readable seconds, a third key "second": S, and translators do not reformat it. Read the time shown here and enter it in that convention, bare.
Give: {"hour": 5, "minute": 27}
